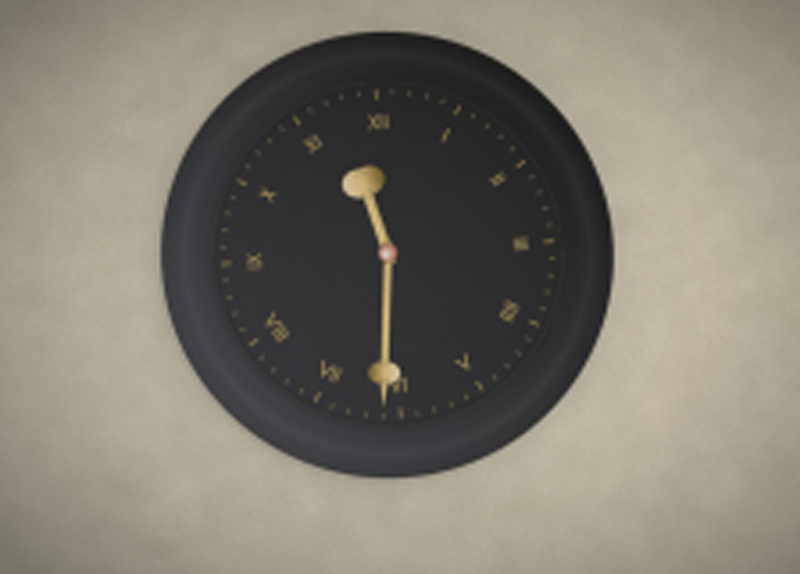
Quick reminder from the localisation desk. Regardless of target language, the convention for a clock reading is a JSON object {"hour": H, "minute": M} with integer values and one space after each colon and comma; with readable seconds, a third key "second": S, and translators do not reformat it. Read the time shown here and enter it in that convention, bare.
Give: {"hour": 11, "minute": 31}
